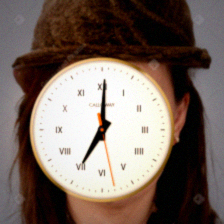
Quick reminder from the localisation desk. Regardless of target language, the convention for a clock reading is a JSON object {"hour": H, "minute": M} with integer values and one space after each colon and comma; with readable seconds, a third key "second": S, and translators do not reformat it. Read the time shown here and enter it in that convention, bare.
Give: {"hour": 7, "minute": 0, "second": 28}
